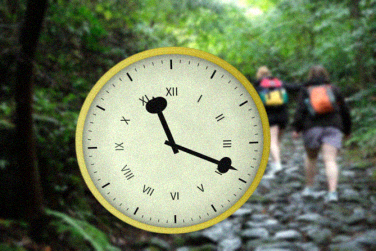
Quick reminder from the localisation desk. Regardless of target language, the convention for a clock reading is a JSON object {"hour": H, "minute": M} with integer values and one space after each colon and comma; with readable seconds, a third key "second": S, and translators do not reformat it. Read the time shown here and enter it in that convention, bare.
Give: {"hour": 11, "minute": 19}
